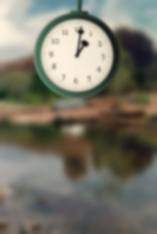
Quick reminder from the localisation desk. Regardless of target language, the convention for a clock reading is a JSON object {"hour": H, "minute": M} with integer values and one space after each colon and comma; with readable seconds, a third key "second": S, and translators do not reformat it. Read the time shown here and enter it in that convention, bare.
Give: {"hour": 1, "minute": 1}
